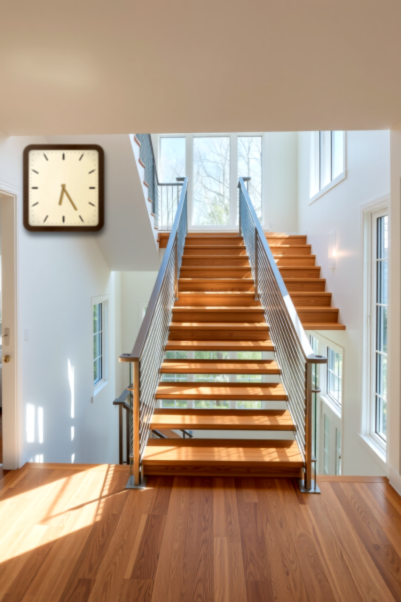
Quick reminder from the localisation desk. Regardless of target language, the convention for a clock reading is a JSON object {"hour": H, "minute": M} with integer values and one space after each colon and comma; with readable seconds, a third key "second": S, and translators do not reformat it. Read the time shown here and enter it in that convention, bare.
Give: {"hour": 6, "minute": 25}
